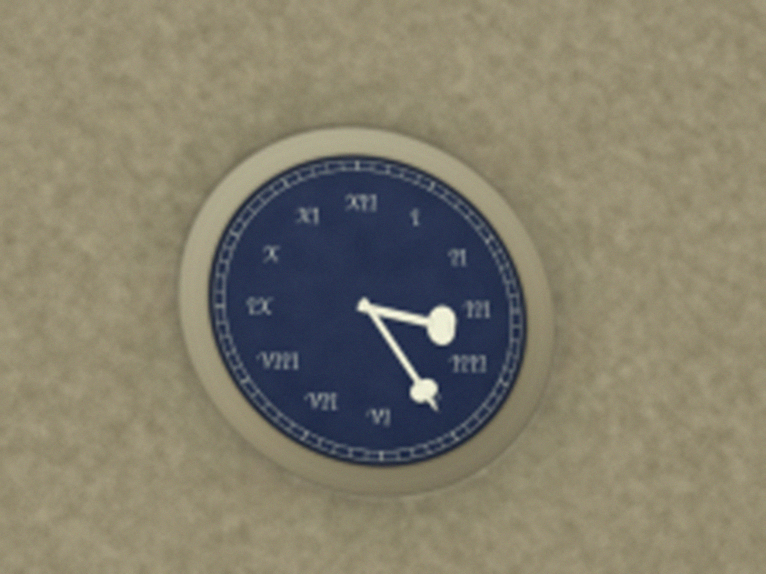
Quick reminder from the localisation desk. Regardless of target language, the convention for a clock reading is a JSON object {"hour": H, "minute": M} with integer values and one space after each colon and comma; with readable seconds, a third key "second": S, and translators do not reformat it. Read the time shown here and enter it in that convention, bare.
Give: {"hour": 3, "minute": 25}
